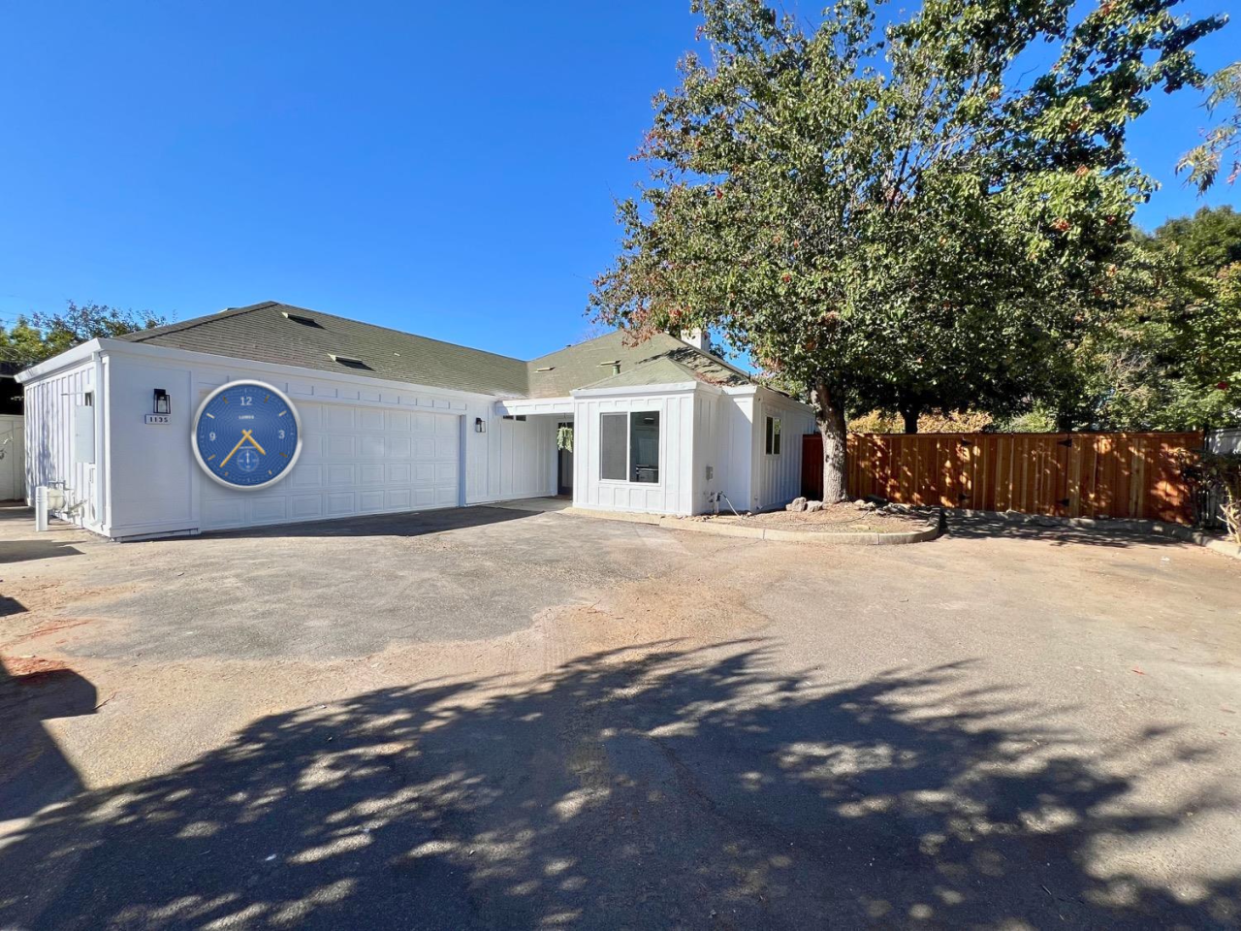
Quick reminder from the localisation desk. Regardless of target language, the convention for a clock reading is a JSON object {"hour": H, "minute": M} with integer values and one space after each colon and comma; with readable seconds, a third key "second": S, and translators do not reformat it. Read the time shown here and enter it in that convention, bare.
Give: {"hour": 4, "minute": 37}
